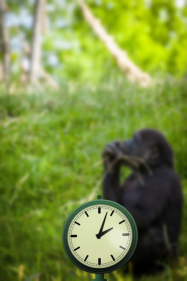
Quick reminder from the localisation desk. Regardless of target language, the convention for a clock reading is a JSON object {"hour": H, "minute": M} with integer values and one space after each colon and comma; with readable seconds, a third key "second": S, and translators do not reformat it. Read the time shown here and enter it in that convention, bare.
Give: {"hour": 2, "minute": 3}
